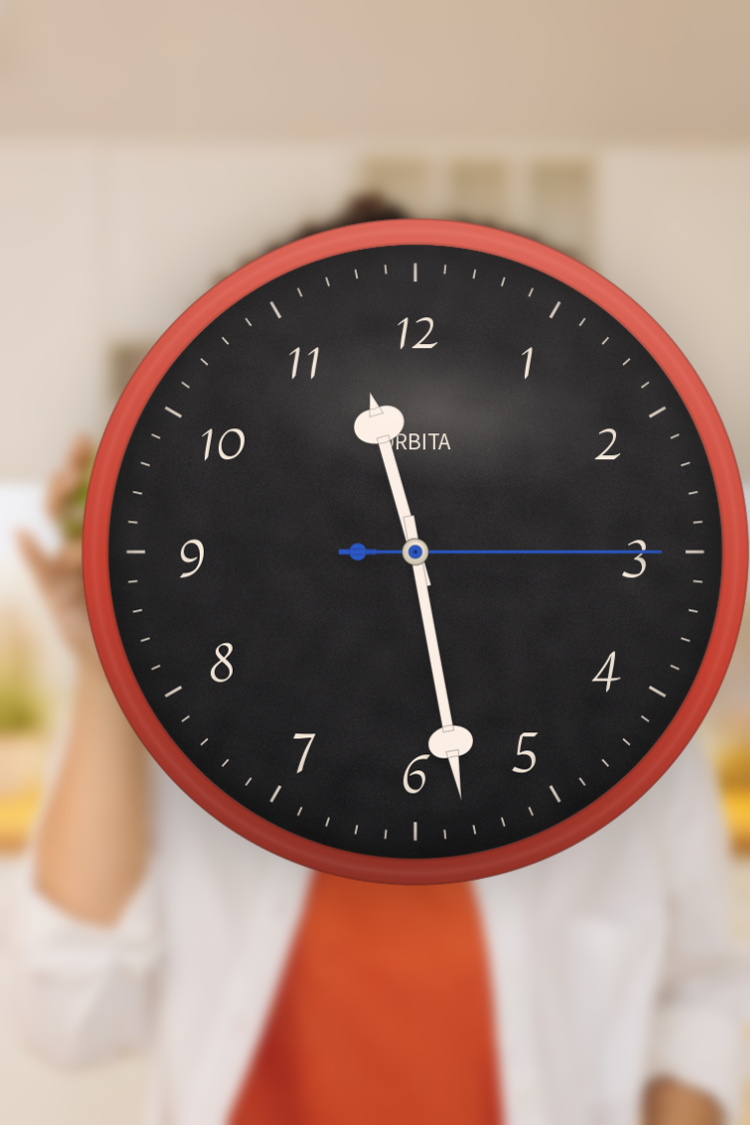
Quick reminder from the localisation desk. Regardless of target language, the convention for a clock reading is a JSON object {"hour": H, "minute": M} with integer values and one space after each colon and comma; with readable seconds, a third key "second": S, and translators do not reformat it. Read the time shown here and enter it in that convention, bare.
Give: {"hour": 11, "minute": 28, "second": 15}
